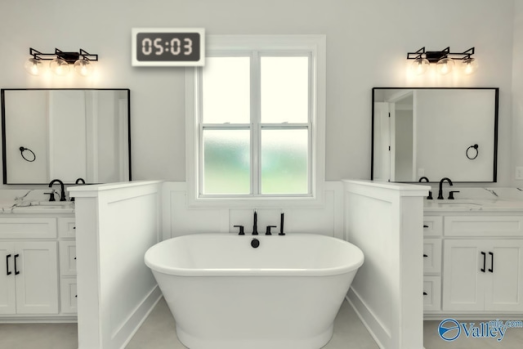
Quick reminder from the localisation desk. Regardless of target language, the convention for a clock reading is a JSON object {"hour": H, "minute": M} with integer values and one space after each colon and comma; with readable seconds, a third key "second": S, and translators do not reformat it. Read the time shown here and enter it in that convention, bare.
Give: {"hour": 5, "minute": 3}
